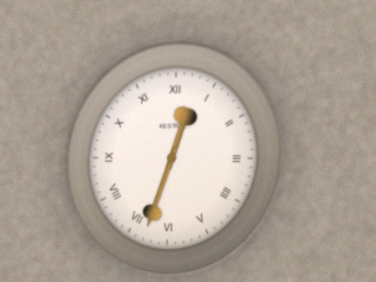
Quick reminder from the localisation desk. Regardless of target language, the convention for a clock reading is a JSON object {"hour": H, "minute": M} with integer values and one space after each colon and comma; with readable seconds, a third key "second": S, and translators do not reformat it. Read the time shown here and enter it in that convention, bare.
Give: {"hour": 12, "minute": 33}
